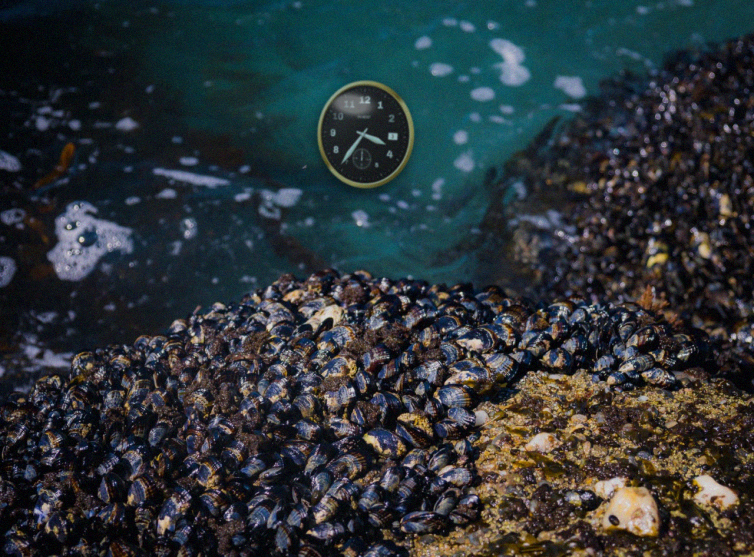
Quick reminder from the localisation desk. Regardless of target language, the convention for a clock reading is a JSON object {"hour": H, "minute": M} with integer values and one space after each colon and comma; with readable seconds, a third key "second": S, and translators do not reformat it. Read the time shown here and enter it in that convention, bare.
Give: {"hour": 3, "minute": 36}
